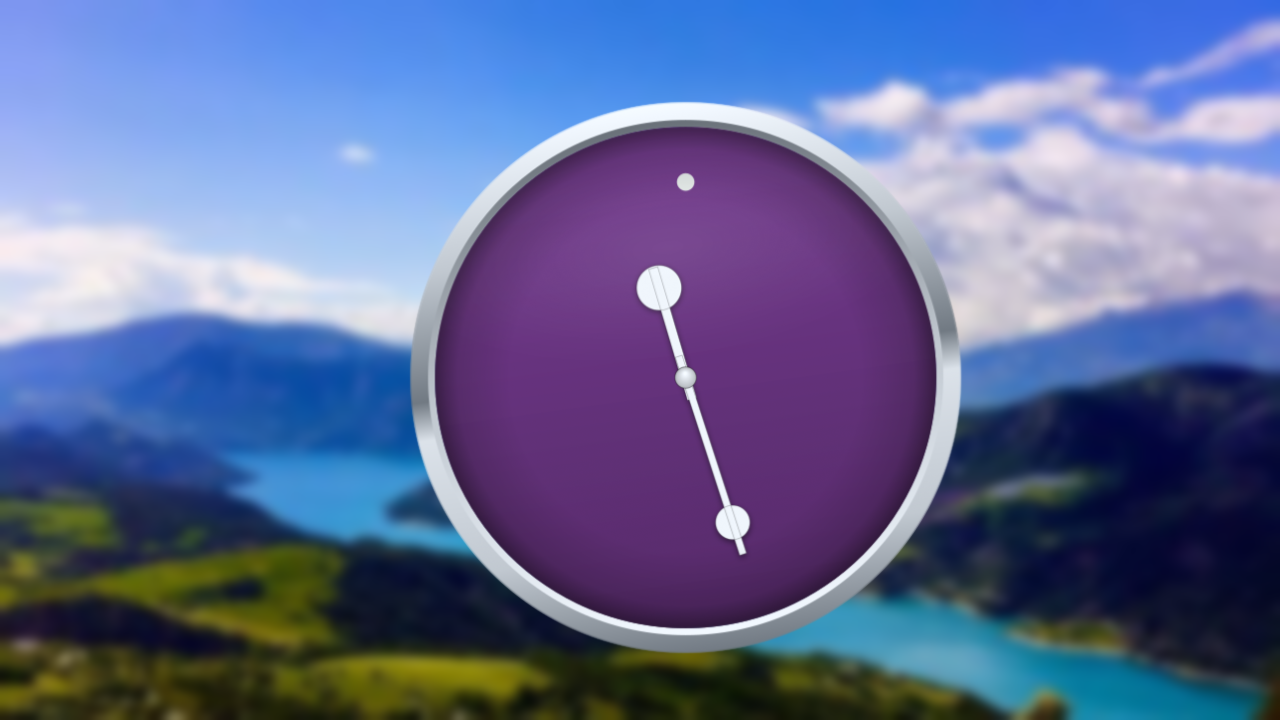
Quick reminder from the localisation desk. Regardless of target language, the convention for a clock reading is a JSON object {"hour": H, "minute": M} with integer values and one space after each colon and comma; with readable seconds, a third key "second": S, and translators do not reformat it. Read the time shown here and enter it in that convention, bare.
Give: {"hour": 11, "minute": 27}
